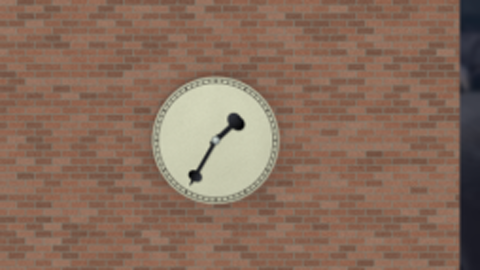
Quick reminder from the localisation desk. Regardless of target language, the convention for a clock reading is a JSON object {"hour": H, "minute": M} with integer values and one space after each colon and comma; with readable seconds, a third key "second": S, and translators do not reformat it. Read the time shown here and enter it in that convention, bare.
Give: {"hour": 1, "minute": 35}
